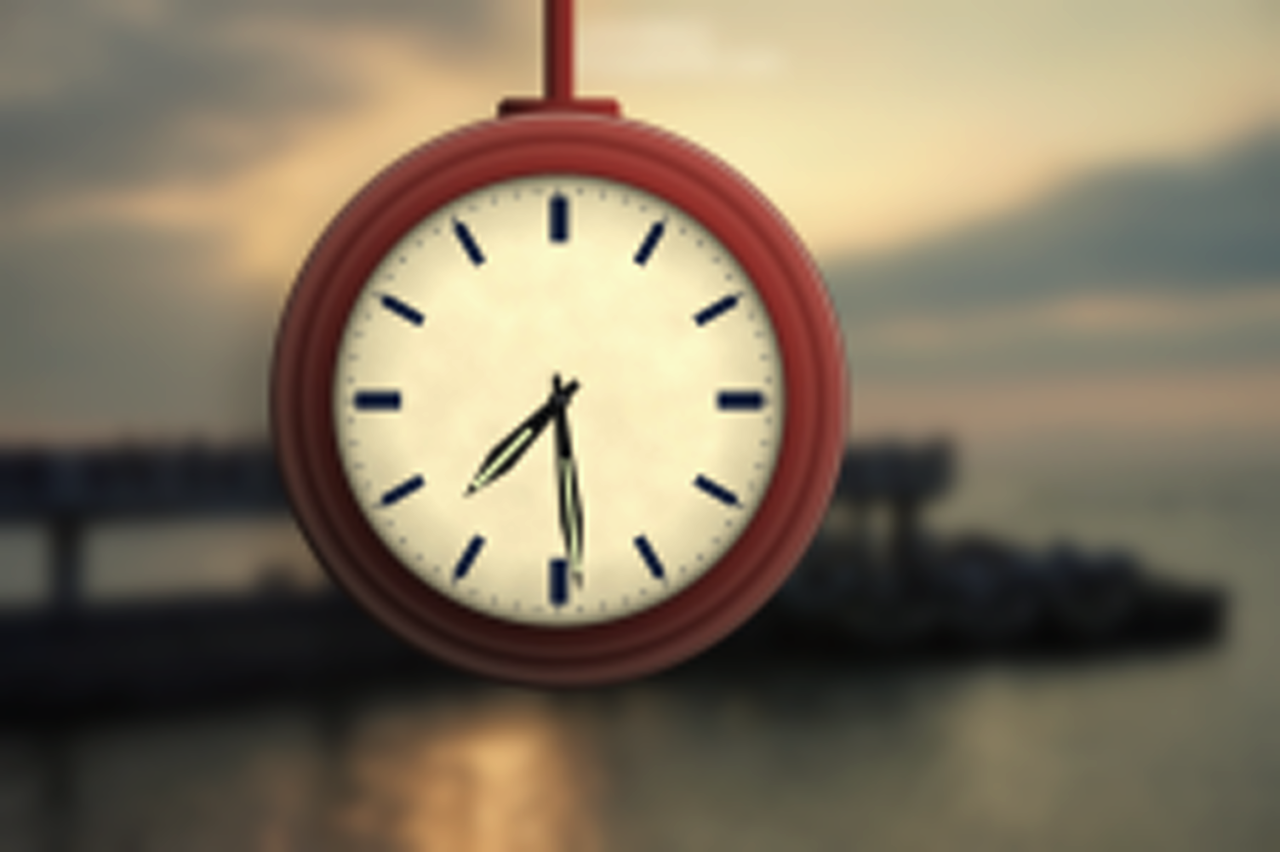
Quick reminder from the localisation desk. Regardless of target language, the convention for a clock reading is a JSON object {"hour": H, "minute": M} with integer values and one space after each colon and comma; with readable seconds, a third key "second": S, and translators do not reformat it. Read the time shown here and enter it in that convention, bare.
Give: {"hour": 7, "minute": 29}
